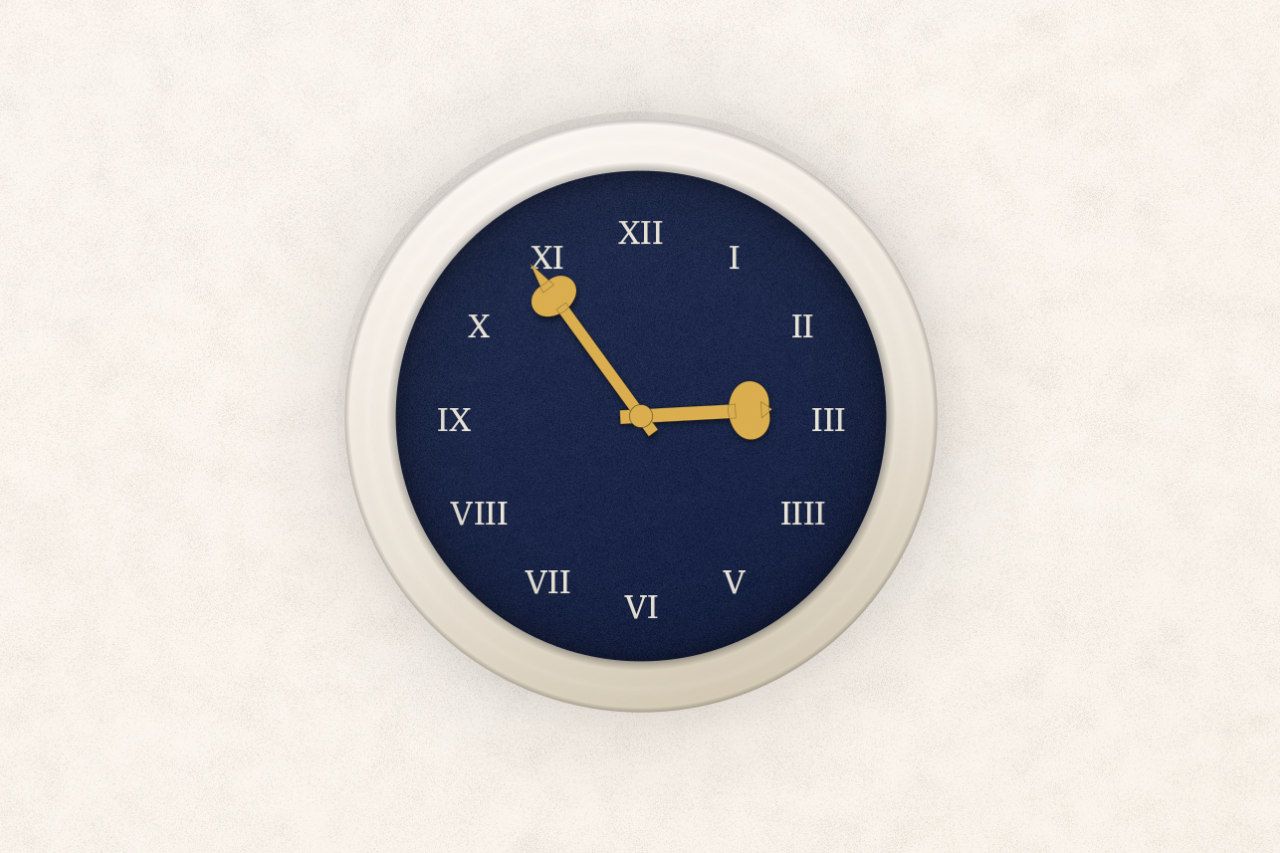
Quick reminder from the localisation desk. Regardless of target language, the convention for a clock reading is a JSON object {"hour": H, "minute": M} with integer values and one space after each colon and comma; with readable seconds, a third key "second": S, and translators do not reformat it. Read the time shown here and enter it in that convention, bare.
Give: {"hour": 2, "minute": 54}
